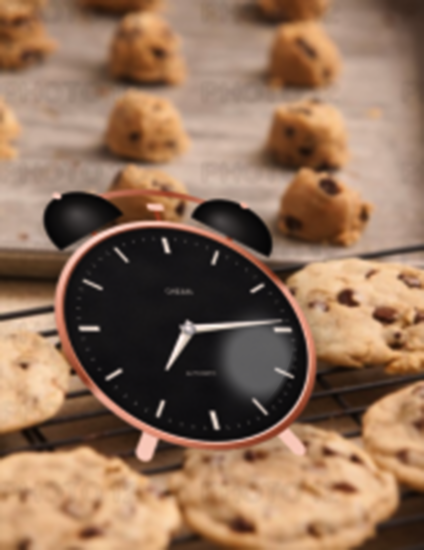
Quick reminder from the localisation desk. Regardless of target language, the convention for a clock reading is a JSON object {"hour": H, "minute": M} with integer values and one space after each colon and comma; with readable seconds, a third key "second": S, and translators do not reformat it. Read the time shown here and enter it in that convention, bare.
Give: {"hour": 7, "minute": 14}
